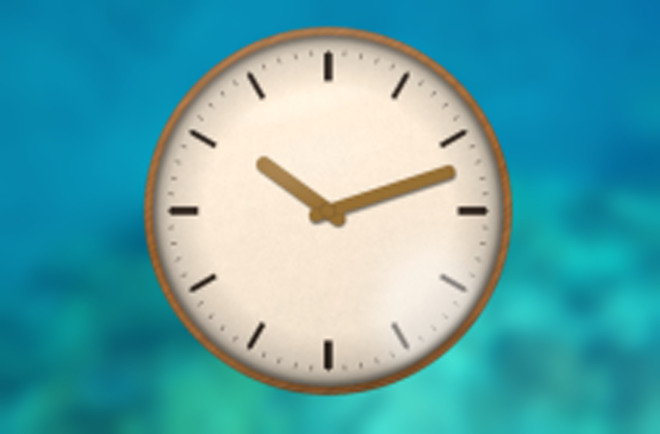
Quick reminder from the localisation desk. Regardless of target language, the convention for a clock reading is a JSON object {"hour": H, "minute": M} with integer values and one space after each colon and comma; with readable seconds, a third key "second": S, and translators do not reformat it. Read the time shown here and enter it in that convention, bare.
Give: {"hour": 10, "minute": 12}
